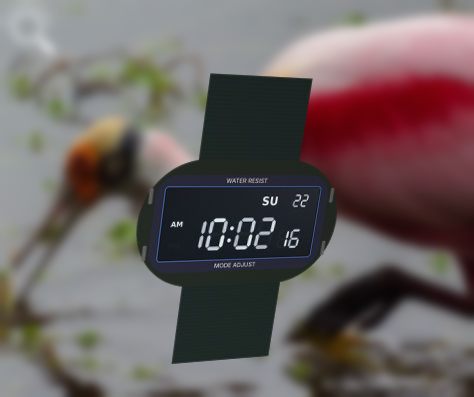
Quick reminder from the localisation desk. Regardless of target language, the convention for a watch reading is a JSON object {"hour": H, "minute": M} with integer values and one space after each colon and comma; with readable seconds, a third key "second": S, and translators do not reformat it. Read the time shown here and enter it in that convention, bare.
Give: {"hour": 10, "minute": 2, "second": 16}
